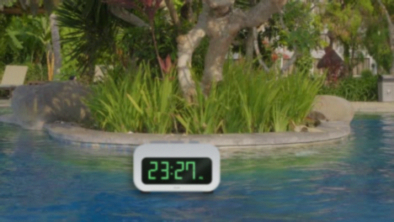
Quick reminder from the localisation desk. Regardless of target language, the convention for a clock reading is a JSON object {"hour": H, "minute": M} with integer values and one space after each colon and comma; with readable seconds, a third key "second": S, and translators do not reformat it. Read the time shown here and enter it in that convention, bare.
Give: {"hour": 23, "minute": 27}
